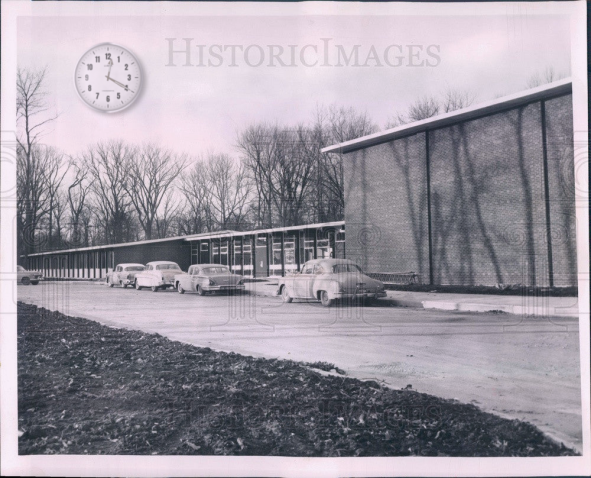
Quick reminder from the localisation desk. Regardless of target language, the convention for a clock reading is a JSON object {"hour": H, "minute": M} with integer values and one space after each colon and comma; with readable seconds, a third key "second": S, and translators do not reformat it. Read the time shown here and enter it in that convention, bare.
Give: {"hour": 12, "minute": 20}
